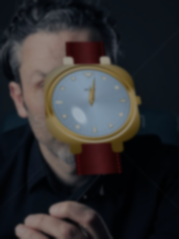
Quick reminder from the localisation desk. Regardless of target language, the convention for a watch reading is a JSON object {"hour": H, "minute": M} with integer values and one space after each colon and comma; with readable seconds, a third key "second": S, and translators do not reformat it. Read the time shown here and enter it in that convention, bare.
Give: {"hour": 12, "minute": 2}
